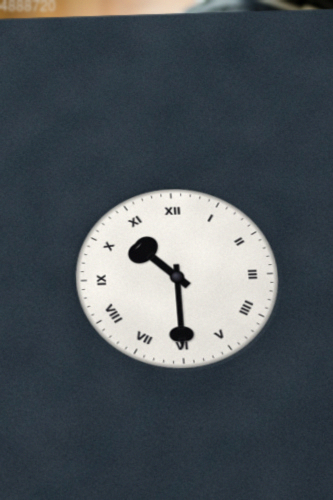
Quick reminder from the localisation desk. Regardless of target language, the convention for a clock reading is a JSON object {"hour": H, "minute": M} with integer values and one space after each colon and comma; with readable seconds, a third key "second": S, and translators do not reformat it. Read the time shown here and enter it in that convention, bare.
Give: {"hour": 10, "minute": 30}
